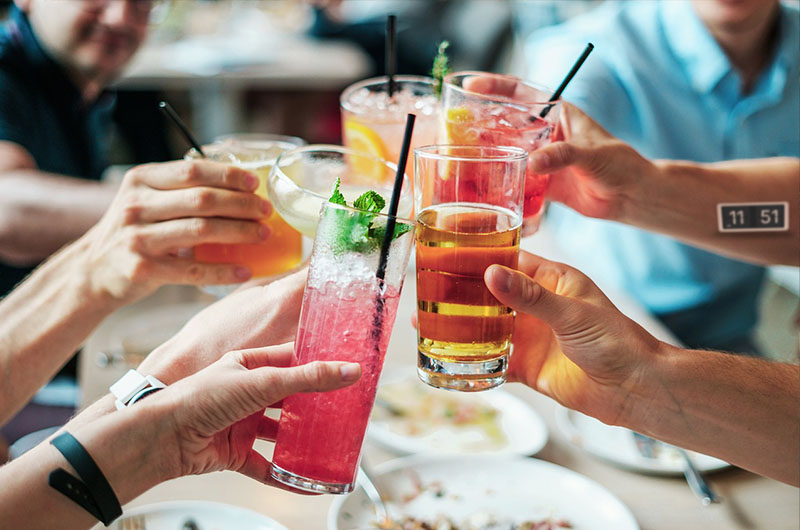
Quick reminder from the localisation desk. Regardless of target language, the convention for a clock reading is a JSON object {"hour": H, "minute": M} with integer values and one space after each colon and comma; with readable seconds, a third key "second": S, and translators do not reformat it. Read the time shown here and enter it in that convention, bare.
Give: {"hour": 11, "minute": 51}
